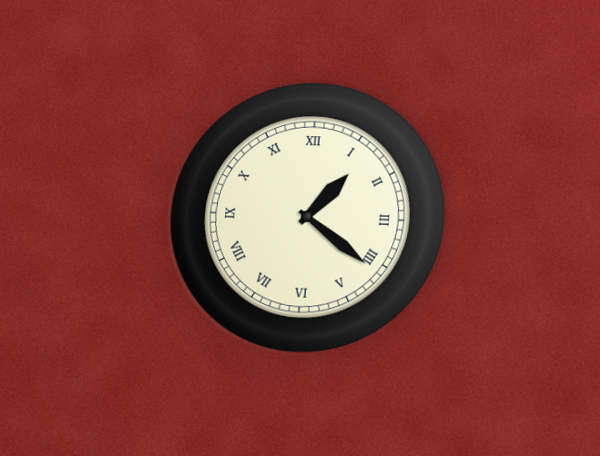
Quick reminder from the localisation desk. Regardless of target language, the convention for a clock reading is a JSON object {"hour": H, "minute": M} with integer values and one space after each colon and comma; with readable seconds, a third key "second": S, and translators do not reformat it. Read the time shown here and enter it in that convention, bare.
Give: {"hour": 1, "minute": 21}
